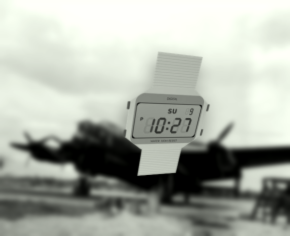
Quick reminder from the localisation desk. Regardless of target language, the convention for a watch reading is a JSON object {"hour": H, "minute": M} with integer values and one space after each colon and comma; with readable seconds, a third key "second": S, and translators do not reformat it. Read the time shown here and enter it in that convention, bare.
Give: {"hour": 10, "minute": 27}
